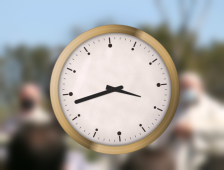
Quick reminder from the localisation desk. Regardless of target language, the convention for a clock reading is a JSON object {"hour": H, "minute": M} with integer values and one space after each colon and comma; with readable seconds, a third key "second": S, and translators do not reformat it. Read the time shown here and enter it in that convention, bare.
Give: {"hour": 3, "minute": 43}
